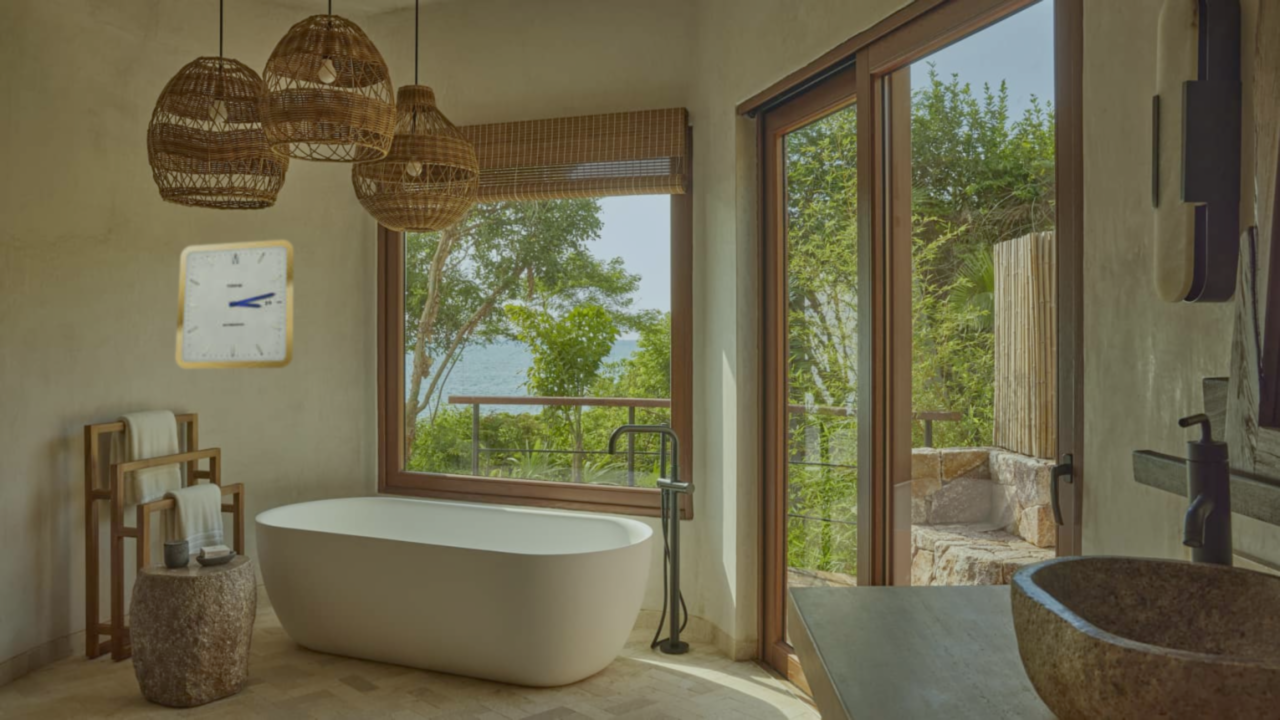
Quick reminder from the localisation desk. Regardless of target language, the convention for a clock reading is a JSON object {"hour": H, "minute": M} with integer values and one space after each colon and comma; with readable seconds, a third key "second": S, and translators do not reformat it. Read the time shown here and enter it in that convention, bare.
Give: {"hour": 3, "minute": 13}
